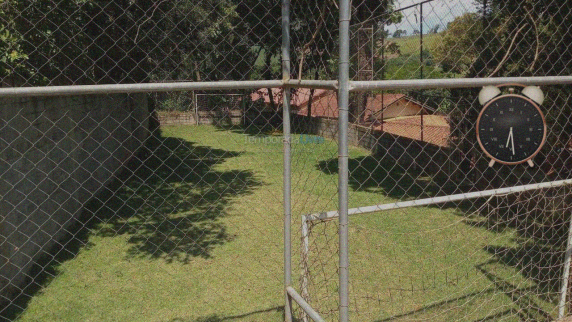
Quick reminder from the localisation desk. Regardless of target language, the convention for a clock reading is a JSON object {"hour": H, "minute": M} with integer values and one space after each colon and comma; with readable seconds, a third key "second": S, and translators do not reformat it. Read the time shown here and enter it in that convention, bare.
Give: {"hour": 6, "minute": 29}
